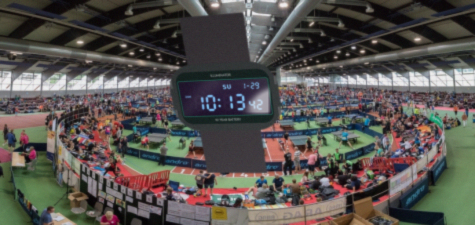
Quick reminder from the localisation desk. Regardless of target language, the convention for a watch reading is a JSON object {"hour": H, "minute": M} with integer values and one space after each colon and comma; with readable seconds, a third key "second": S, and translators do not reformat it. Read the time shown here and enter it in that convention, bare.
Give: {"hour": 10, "minute": 13, "second": 42}
